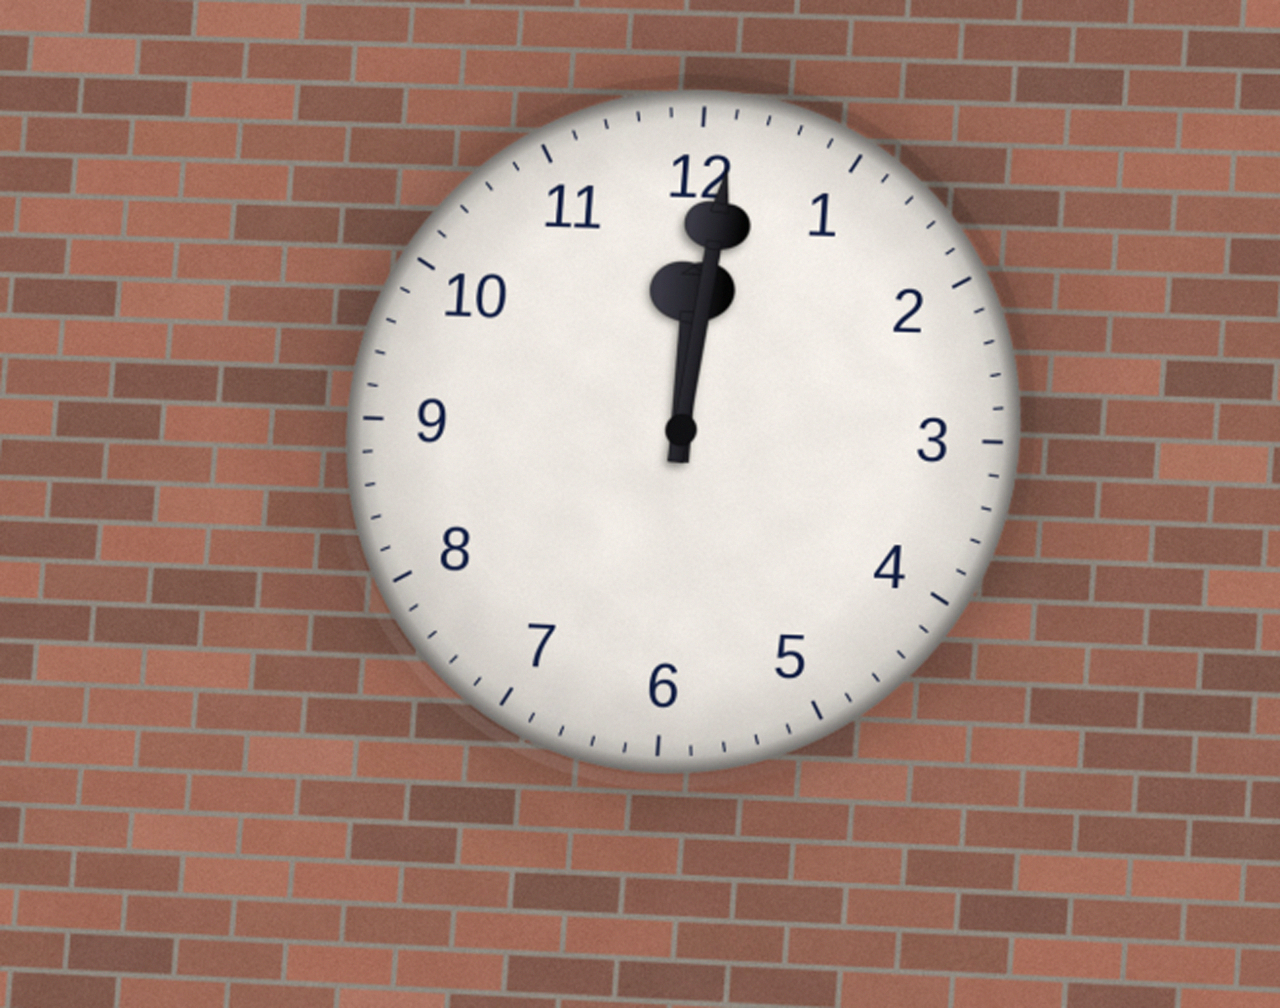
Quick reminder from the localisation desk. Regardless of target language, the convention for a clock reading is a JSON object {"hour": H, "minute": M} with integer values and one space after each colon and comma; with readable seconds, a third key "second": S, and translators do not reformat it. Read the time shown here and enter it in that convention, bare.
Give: {"hour": 12, "minute": 1}
